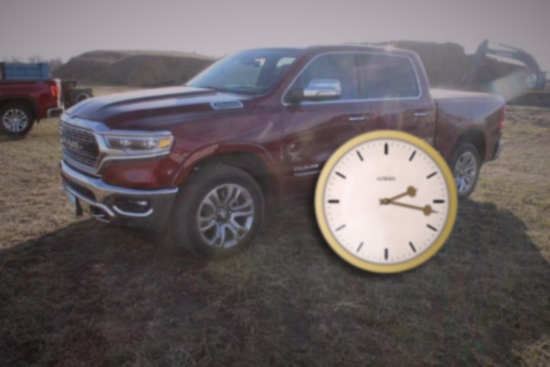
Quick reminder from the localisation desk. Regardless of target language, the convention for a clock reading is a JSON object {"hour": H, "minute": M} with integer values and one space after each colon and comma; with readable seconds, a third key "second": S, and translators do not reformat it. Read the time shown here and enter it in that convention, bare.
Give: {"hour": 2, "minute": 17}
